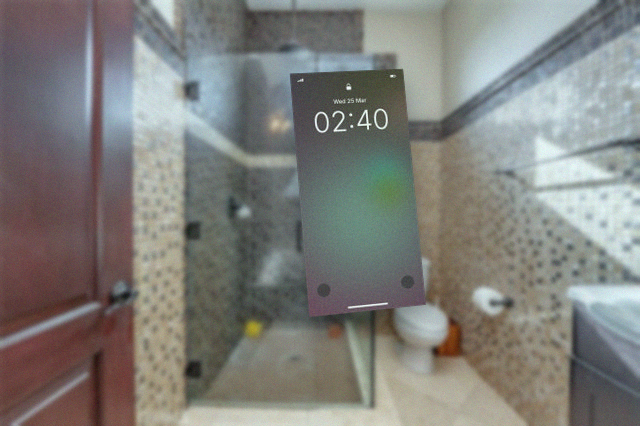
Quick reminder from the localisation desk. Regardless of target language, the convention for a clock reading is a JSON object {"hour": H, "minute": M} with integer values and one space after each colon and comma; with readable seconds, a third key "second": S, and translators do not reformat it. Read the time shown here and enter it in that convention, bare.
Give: {"hour": 2, "minute": 40}
